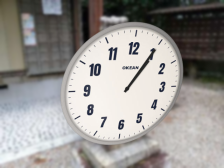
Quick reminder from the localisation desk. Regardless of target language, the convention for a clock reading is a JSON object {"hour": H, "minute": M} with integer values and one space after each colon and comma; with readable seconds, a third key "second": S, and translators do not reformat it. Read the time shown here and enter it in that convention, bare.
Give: {"hour": 1, "minute": 5}
